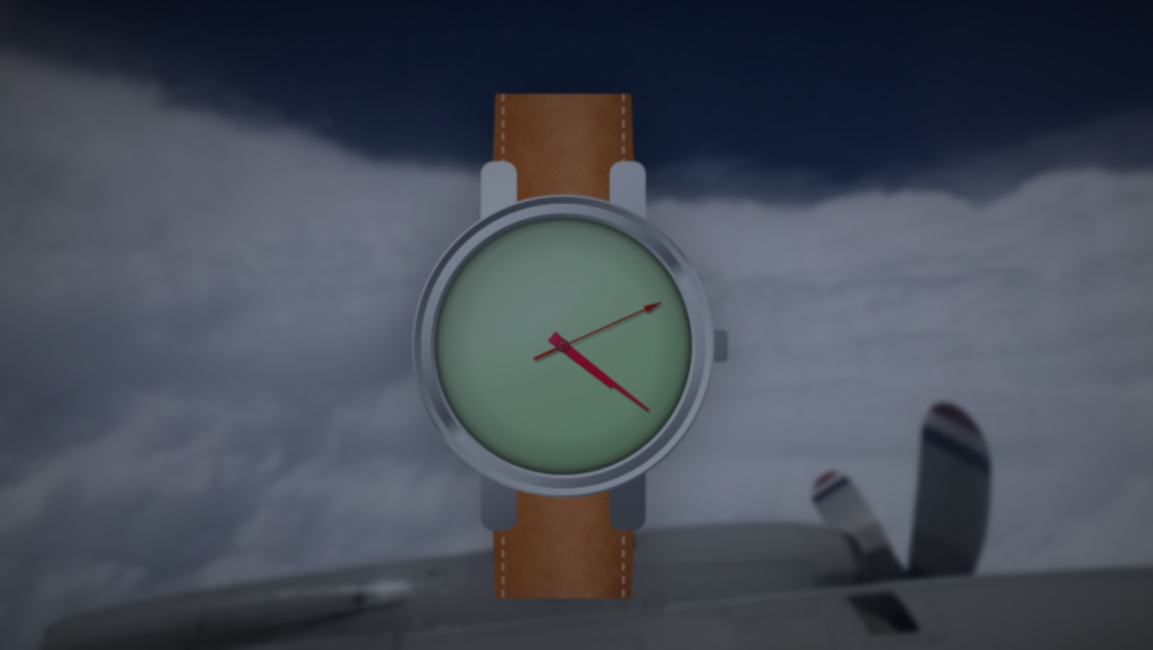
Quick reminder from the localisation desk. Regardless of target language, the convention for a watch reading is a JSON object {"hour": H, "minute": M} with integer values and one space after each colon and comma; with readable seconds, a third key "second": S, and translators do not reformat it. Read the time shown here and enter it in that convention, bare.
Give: {"hour": 4, "minute": 21, "second": 11}
